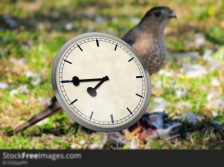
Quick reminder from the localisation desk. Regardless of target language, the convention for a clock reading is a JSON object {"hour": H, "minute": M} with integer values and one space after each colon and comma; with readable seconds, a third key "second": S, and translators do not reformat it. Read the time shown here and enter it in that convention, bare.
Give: {"hour": 7, "minute": 45}
